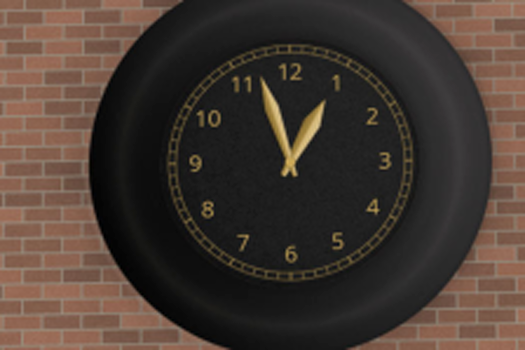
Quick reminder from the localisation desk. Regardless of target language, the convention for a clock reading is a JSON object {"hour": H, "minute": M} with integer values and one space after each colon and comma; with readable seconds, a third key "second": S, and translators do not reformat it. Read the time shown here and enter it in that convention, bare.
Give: {"hour": 12, "minute": 57}
